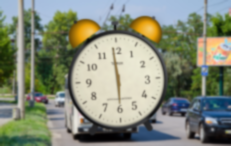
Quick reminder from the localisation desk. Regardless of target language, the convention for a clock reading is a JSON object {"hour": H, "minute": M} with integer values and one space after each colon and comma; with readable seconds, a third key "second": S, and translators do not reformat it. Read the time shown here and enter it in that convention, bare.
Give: {"hour": 5, "minute": 59}
